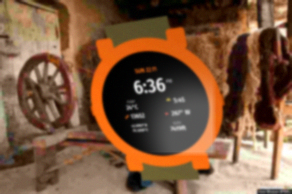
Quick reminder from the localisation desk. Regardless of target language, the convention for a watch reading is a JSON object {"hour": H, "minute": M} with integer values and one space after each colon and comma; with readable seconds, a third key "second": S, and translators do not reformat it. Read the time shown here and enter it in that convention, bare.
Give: {"hour": 6, "minute": 36}
